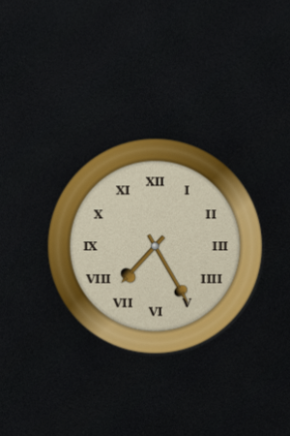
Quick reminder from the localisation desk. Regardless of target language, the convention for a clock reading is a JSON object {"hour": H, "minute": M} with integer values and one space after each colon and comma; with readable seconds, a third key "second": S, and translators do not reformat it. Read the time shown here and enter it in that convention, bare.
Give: {"hour": 7, "minute": 25}
